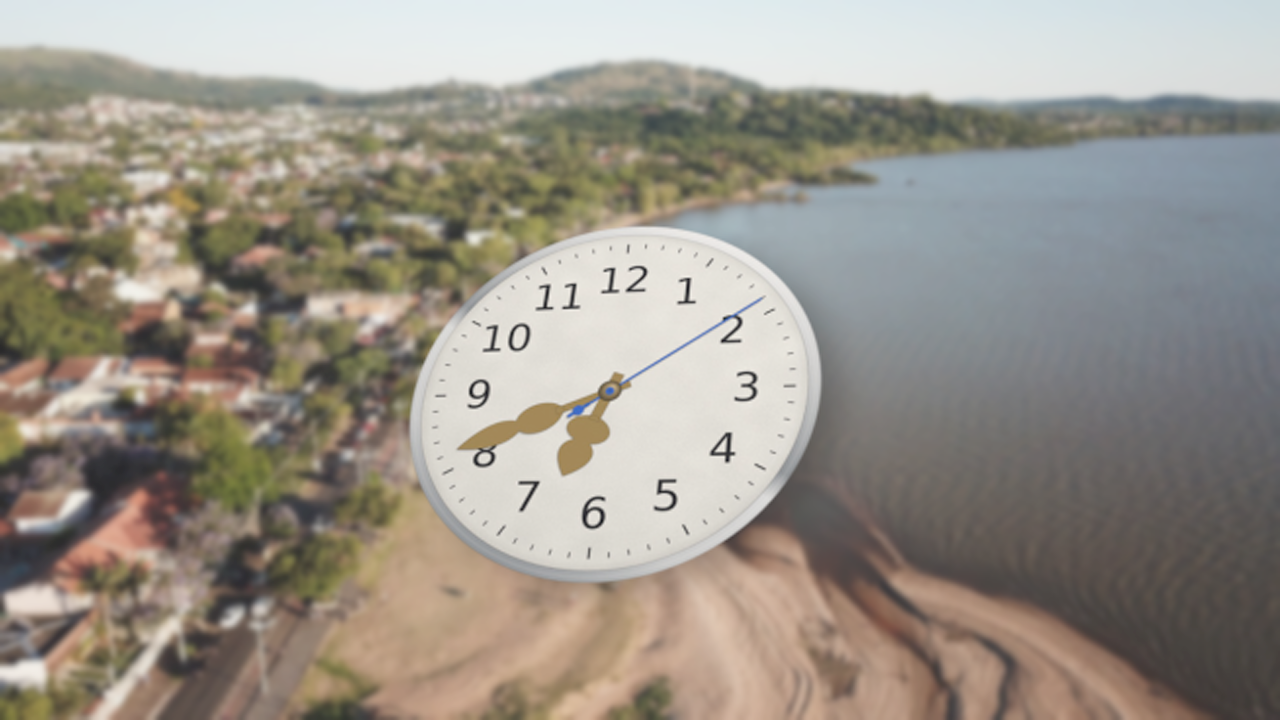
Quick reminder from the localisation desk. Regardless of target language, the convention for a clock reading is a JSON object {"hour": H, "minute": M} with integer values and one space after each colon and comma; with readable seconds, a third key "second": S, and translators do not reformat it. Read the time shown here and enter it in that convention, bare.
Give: {"hour": 6, "minute": 41, "second": 9}
